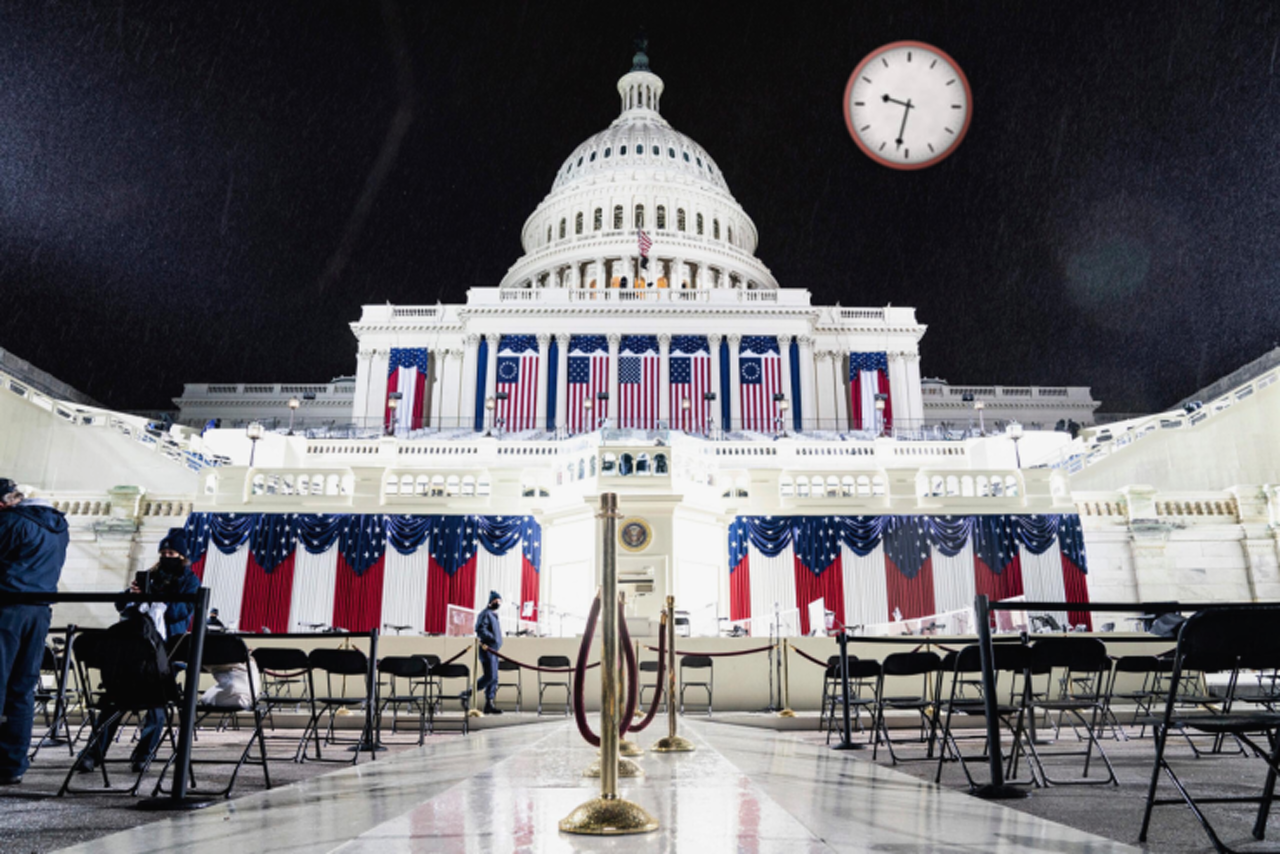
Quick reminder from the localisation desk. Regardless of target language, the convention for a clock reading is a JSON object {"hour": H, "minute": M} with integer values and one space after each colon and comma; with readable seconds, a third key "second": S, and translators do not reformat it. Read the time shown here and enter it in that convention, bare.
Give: {"hour": 9, "minute": 32}
